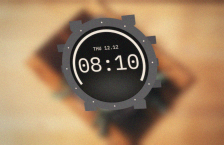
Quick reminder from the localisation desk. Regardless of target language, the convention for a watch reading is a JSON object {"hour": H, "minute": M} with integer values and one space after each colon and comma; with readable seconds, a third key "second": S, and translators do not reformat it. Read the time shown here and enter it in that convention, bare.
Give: {"hour": 8, "minute": 10}
